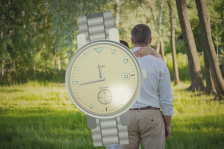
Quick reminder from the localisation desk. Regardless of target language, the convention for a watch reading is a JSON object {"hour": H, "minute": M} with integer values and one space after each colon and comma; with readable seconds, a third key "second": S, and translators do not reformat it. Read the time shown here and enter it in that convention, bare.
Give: {"hour": 11, "minute": 44}
